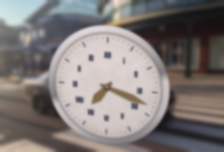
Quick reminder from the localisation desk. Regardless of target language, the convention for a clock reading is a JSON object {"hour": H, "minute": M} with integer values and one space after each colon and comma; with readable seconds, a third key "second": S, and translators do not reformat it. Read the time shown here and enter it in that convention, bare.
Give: {"hour": 7, "minute": 18}
